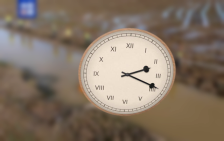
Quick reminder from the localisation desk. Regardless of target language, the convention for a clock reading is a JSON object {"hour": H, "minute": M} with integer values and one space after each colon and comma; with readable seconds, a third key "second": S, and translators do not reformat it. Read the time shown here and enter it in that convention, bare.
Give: {"hour": 2, "minute": 19}
